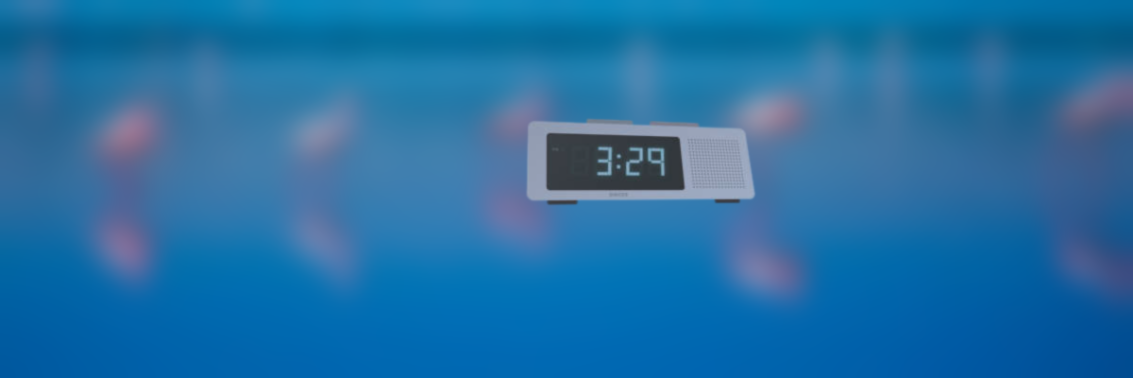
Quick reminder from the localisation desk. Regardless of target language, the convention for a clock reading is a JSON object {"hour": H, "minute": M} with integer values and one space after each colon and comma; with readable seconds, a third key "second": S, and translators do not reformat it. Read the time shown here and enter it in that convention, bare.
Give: {"hour": 3, "minute": 29}
